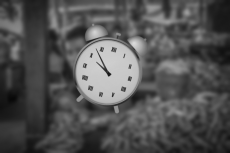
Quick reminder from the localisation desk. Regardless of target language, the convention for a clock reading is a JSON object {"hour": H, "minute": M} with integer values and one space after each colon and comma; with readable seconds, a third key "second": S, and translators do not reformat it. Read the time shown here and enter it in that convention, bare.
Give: {"hour": 9, "minute": 53}
